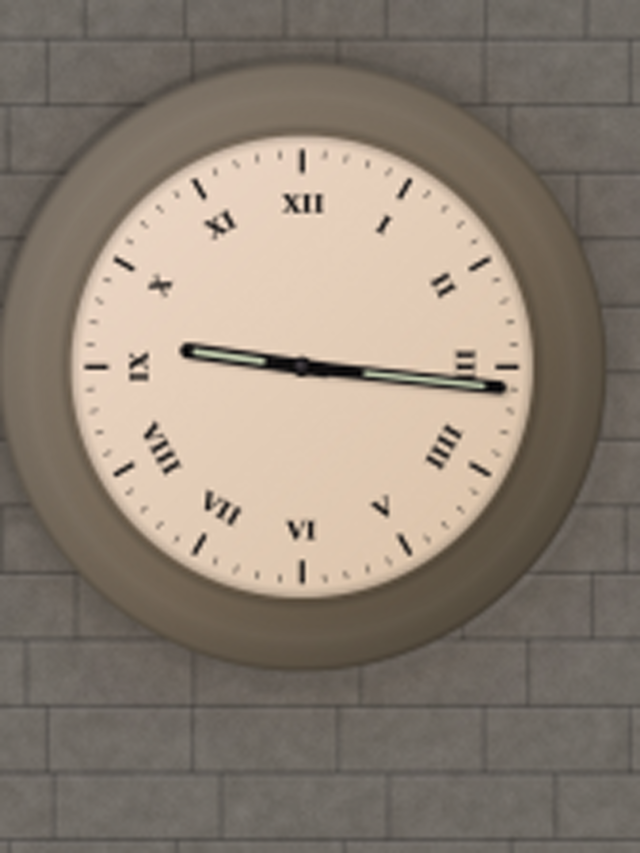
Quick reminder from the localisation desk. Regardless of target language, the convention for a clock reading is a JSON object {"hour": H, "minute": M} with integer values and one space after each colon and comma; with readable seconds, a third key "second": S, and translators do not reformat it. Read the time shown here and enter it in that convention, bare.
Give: {"hour": 9, "minute": 16}
